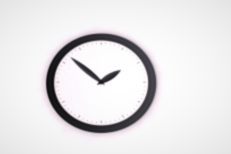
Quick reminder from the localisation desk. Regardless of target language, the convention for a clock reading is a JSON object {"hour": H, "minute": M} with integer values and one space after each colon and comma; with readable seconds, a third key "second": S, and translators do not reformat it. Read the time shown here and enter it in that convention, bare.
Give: {"hour": 1, "minute": 52}
